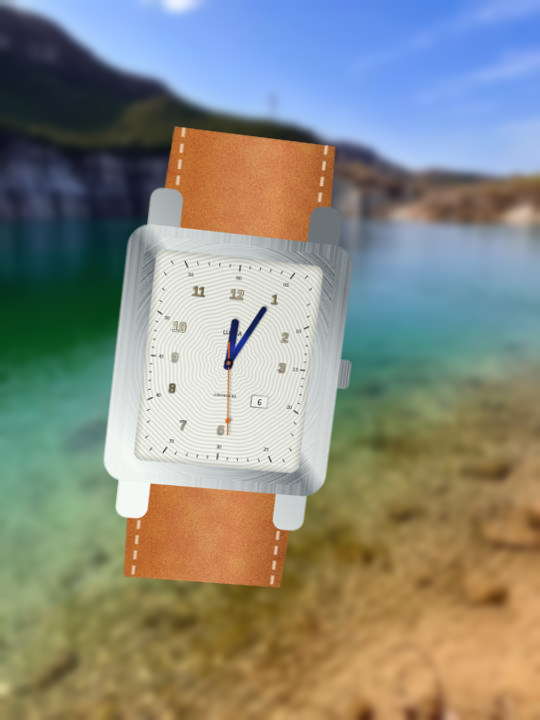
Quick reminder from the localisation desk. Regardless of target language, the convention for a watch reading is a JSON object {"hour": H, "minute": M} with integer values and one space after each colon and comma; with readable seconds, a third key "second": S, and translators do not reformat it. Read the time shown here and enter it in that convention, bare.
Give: {"hour": 12, "minute": 4, "second": 29}
